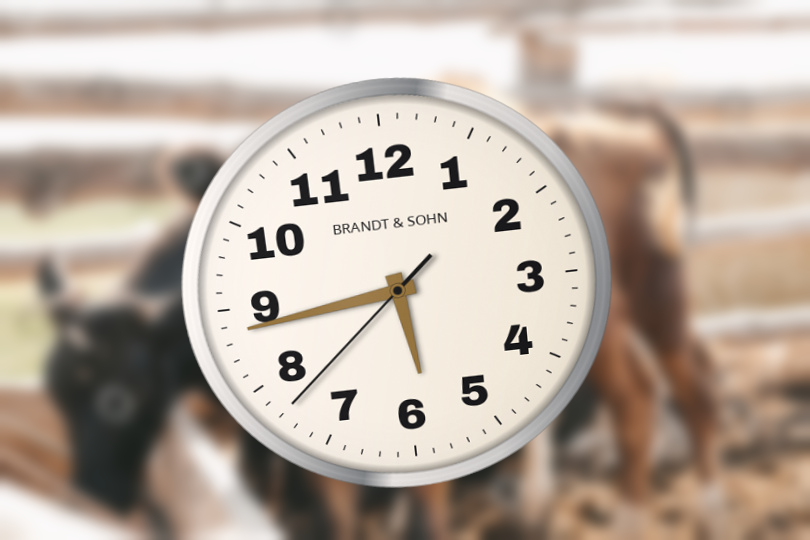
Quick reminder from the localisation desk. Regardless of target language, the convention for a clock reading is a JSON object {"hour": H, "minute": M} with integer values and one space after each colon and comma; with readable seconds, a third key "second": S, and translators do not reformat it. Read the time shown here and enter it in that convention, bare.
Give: {"hour": 5, "minute": 43, "second": 38}
